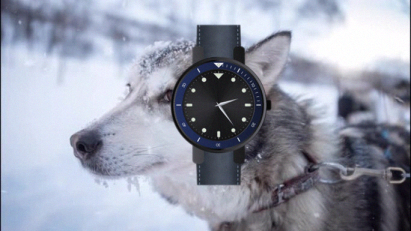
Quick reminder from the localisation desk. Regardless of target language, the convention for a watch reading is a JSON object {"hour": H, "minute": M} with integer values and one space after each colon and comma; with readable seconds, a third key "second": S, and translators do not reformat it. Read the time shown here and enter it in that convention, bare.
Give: {"hour": 2, "minute": 24}
